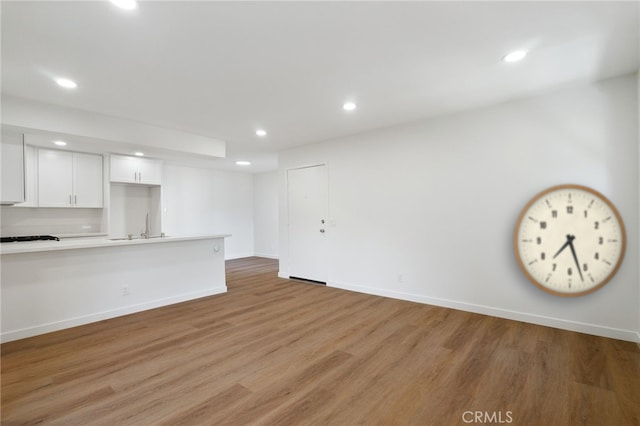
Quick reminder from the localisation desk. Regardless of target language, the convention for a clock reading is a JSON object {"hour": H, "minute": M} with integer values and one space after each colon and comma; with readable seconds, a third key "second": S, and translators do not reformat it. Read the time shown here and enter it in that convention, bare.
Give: {"hour": 7, "minute": 27}
